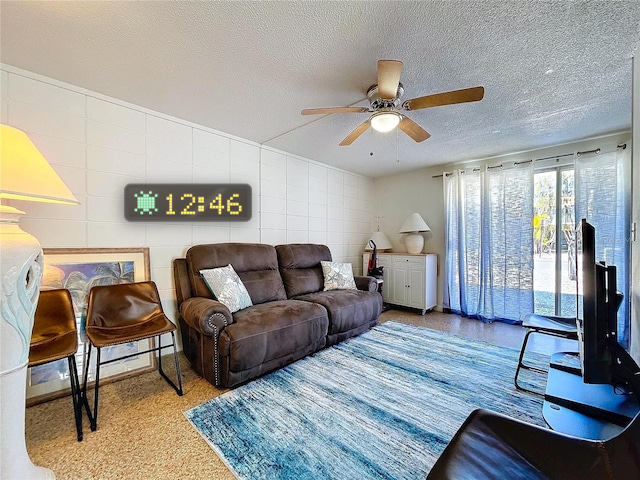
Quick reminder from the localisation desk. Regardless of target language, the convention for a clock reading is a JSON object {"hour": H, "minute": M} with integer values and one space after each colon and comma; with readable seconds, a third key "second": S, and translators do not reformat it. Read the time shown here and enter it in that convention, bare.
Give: {"hour": 12, "minute": 46}
